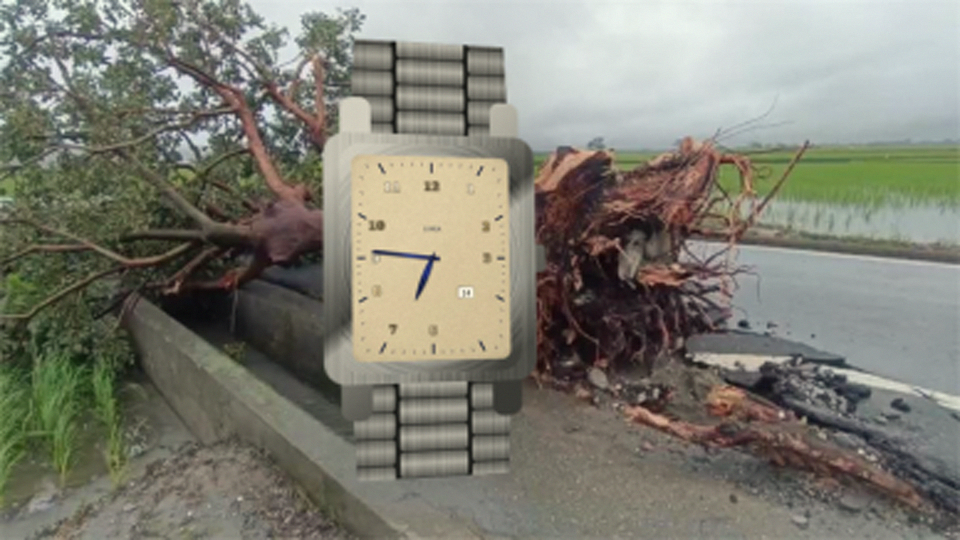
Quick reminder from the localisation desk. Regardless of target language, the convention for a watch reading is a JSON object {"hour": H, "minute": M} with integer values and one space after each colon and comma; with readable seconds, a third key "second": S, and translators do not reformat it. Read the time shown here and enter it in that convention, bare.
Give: {"hour": 6, "minute": 46}
